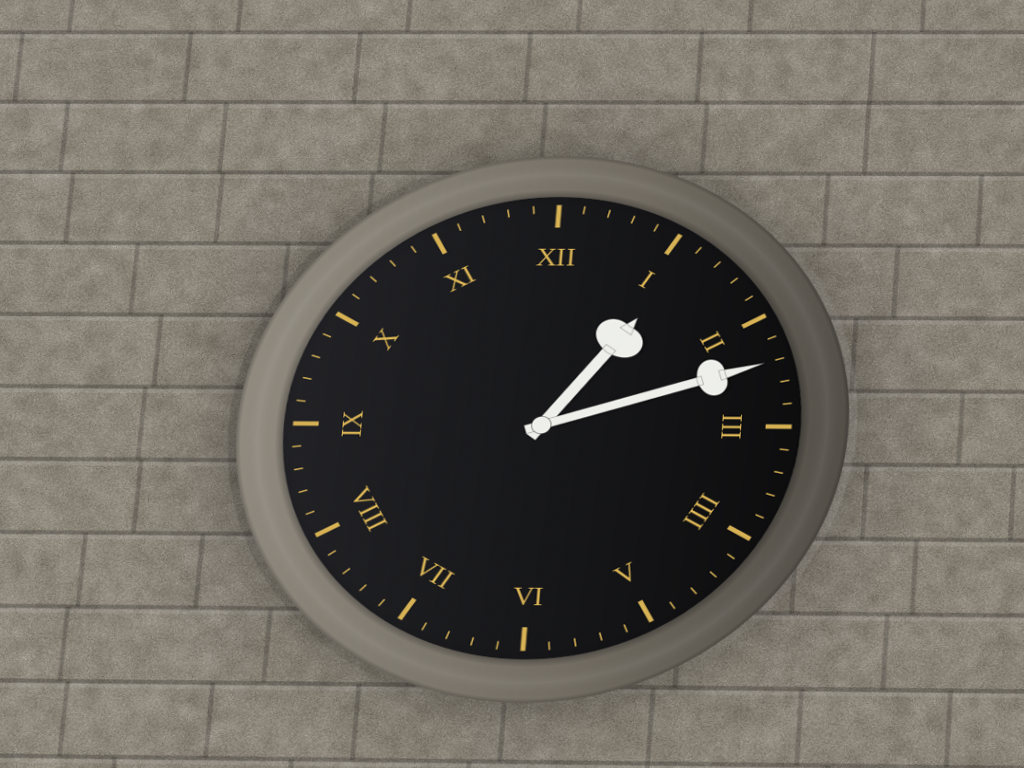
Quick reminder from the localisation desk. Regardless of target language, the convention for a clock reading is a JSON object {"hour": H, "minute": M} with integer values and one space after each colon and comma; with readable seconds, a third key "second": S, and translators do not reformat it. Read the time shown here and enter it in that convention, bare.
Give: {"hour": 1, "minute": 12}
